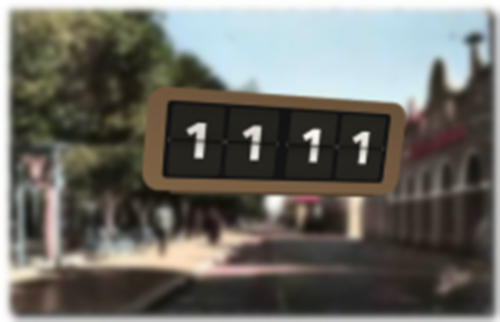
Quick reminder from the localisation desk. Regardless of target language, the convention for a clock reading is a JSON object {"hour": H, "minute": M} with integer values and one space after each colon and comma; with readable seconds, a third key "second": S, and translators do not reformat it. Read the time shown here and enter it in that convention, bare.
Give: {"hour": 11, "minute": 11}
